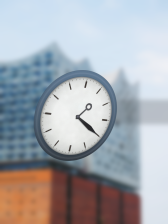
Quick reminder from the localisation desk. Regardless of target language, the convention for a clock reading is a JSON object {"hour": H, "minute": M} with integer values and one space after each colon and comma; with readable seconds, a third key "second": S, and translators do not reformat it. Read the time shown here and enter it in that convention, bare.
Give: {"hour": 1, "minute": 20}
